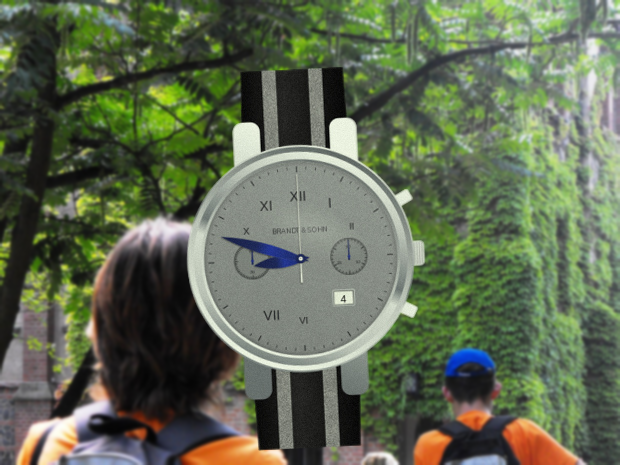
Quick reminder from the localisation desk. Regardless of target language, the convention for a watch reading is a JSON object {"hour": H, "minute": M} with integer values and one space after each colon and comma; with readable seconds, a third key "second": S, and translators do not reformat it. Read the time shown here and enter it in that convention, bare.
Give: {"hour": 8, "minute": 48}
